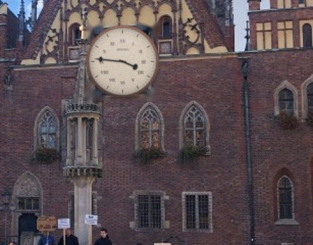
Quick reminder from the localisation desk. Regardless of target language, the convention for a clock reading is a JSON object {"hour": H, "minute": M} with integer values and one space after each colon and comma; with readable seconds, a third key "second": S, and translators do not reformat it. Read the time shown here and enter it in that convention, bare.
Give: {"hour": 3, "minute": 46}
